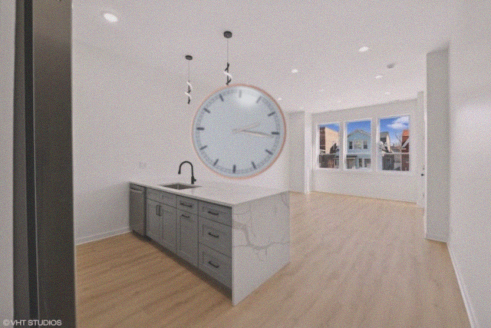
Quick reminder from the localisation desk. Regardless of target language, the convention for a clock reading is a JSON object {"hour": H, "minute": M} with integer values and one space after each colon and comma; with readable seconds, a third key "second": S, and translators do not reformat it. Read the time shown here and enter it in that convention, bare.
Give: {"hour": 2, "minute": 16}
